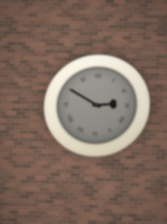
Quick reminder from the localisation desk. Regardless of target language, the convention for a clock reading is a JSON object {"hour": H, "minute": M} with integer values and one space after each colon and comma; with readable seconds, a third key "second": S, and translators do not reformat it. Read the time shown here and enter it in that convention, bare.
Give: {"hour": 2, "minute": 50}
